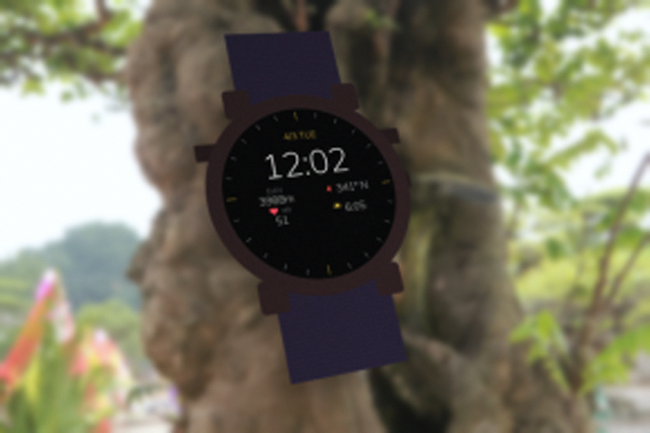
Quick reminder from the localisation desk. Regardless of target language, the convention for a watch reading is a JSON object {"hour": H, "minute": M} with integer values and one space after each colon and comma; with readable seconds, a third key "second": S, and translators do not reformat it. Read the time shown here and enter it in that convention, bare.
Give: {"hour": 12, "minute": 2}
